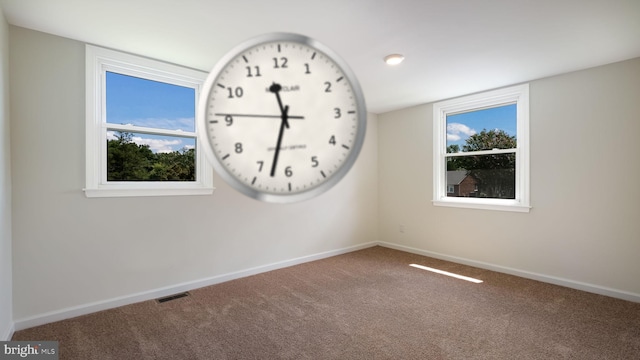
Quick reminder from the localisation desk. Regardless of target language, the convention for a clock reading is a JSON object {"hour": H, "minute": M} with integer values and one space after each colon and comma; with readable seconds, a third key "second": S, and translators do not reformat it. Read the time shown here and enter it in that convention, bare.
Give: {"hour": 11, "minute": 32, "second": 46}
